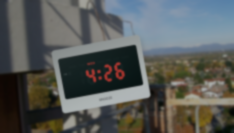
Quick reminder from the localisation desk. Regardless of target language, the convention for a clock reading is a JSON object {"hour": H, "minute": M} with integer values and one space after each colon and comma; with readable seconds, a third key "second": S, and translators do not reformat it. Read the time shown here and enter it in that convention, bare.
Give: {"hour": 4, "minute": 26}
